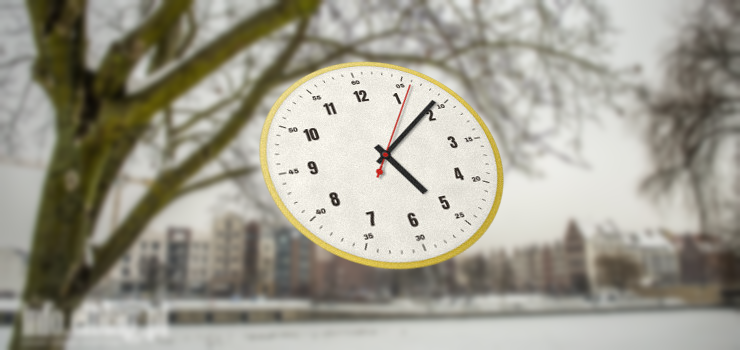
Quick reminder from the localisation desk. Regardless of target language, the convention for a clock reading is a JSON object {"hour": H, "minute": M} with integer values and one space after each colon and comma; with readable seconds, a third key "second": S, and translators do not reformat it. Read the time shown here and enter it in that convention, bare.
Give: {"hour": 5, "minute": 9, "second": 6}
